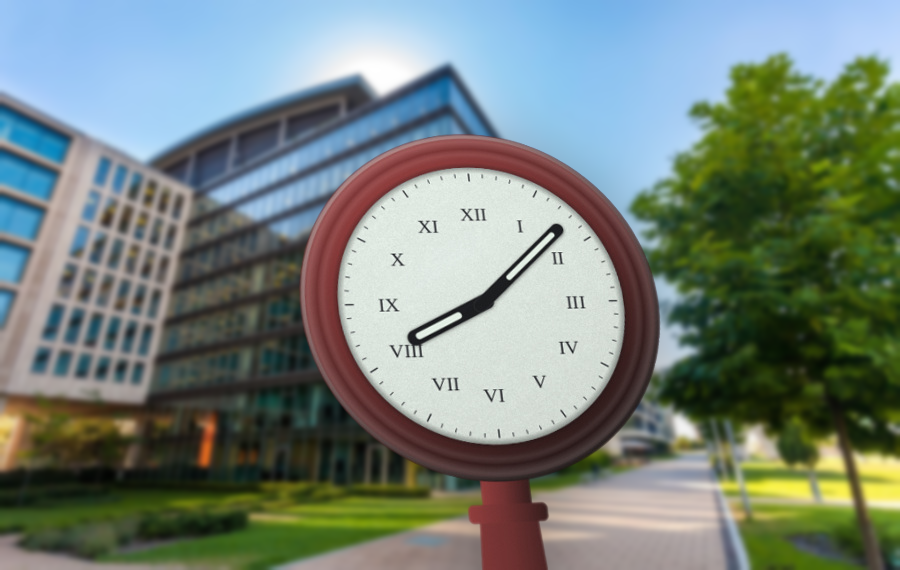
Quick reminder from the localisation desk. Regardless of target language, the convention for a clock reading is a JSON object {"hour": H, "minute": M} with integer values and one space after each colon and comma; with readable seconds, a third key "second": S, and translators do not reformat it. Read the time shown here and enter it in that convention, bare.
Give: {"hour": 8, "minute": 8}
